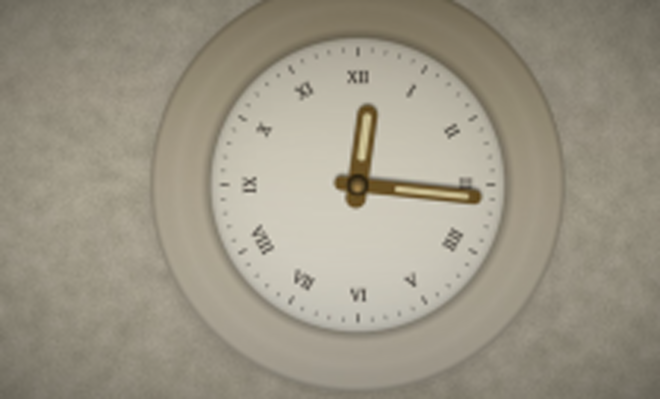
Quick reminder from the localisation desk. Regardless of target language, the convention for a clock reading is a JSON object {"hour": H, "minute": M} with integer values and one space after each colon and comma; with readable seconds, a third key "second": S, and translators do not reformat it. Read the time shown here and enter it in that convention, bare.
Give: {"hour": 12, "minute": 16}
